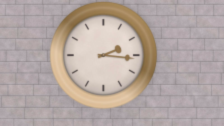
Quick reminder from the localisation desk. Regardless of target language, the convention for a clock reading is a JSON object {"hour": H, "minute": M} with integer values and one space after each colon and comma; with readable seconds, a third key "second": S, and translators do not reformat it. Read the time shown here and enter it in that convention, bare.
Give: {"hour": 2, "minute": 16}
